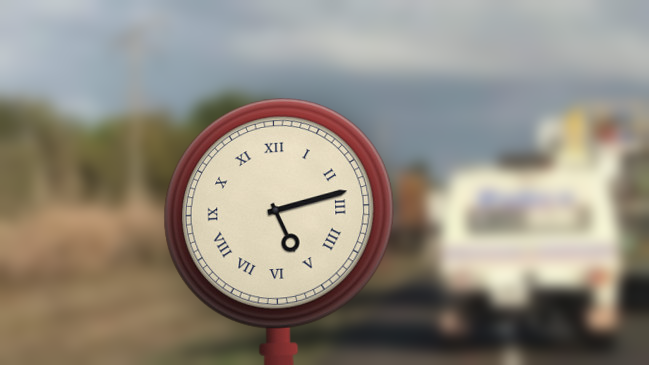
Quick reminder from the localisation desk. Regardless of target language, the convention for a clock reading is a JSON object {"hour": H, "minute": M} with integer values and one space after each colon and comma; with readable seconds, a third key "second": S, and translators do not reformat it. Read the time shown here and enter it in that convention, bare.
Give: {"hour": 5, "minute": 13}
